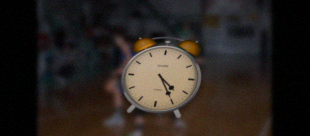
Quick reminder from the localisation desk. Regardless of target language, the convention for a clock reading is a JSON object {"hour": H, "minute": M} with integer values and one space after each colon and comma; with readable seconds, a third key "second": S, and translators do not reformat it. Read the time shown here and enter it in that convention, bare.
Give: {"hour": 4, "minute": 25}
